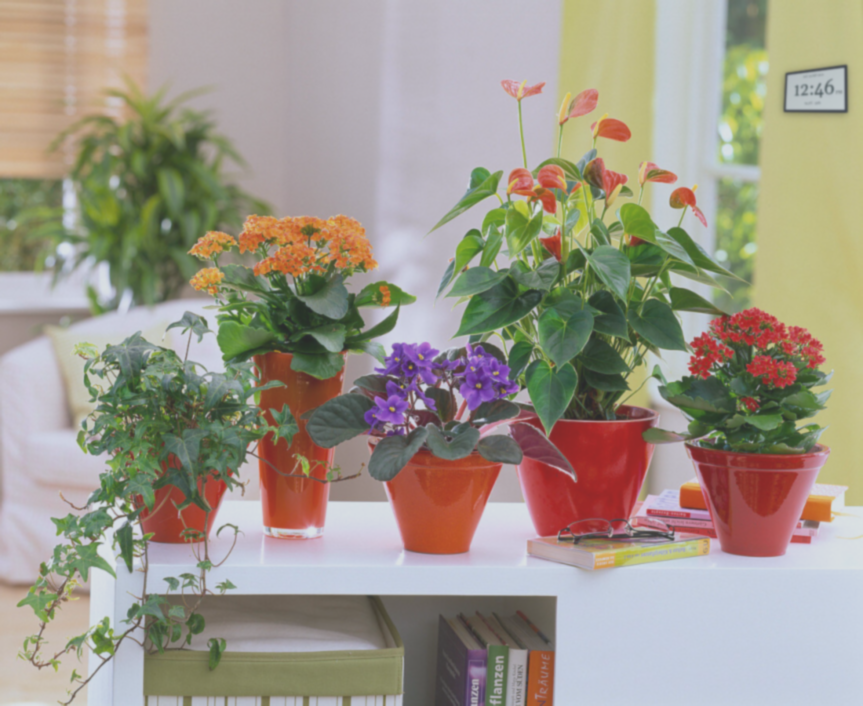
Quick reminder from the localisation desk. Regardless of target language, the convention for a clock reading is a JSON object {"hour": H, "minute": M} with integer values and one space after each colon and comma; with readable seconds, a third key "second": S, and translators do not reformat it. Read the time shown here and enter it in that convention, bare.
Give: {"hour": 12, "minute": 46}
